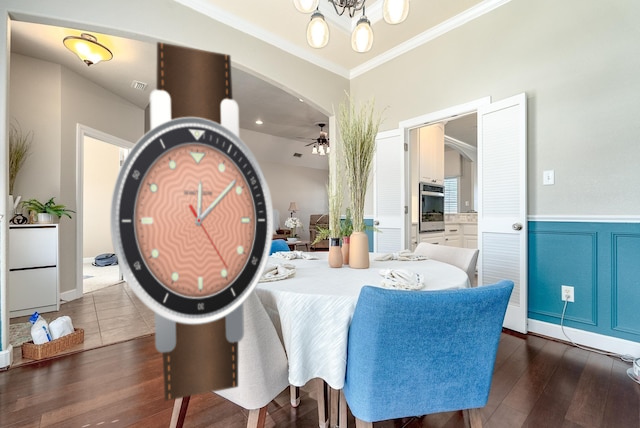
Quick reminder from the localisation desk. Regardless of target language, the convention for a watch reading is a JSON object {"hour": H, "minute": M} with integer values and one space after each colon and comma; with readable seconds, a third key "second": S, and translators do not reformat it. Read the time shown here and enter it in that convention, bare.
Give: {"hour": 12, "minute": 8, "second": 24}
